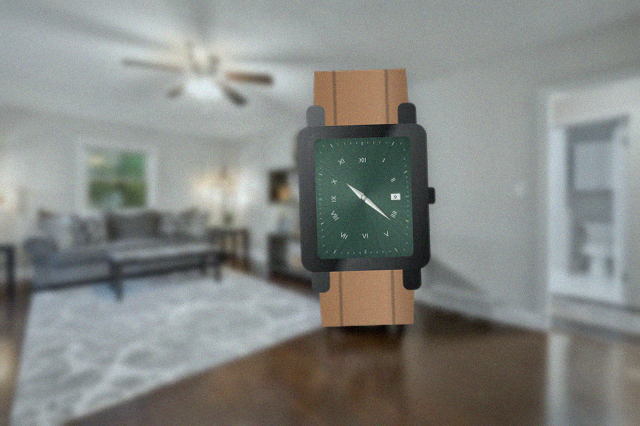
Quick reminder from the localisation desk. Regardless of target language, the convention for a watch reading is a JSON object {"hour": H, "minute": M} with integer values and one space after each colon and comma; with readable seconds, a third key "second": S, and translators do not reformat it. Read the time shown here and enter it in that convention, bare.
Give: {"hour": 10, "minute": 22}
